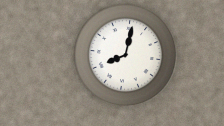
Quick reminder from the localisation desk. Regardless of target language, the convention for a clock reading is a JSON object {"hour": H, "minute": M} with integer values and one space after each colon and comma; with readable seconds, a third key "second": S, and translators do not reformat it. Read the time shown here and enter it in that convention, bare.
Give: {"hour": 8, "minute": 1}
